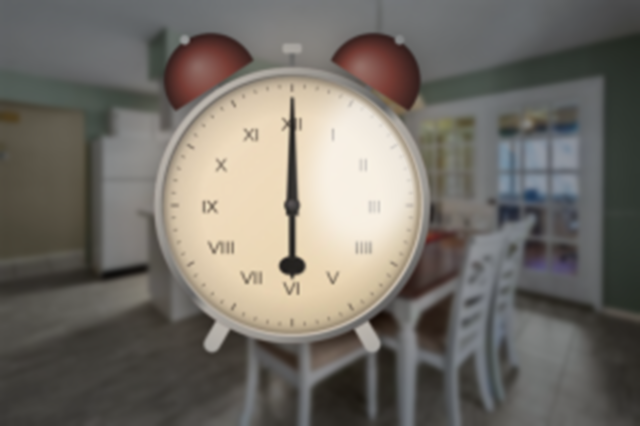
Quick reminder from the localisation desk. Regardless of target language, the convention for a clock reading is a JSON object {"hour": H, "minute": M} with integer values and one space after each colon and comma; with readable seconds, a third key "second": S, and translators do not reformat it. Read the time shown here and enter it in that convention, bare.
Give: {"hour": 6, "minute": 0}
